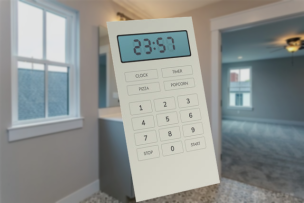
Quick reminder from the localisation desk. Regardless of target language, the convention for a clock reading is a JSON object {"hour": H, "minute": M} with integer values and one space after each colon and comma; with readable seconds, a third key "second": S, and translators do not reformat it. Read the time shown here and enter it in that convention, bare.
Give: {"hour": 23, "minute": 57}
